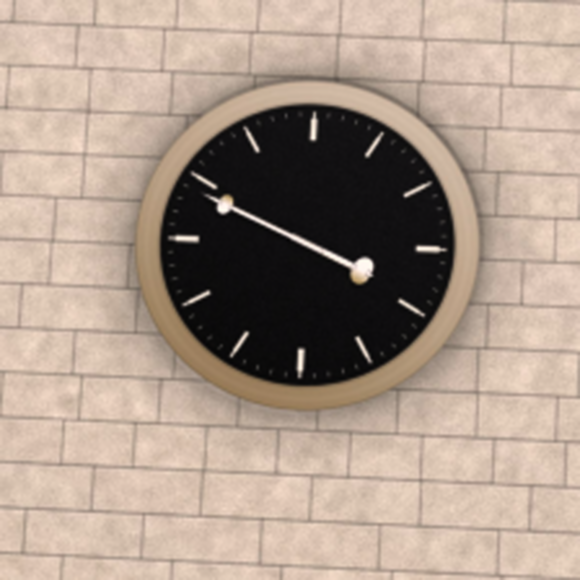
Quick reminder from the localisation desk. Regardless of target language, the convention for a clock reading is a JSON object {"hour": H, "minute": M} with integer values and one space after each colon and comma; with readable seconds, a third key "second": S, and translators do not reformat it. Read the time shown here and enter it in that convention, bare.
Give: {"hour": 3, "minute": 49}
